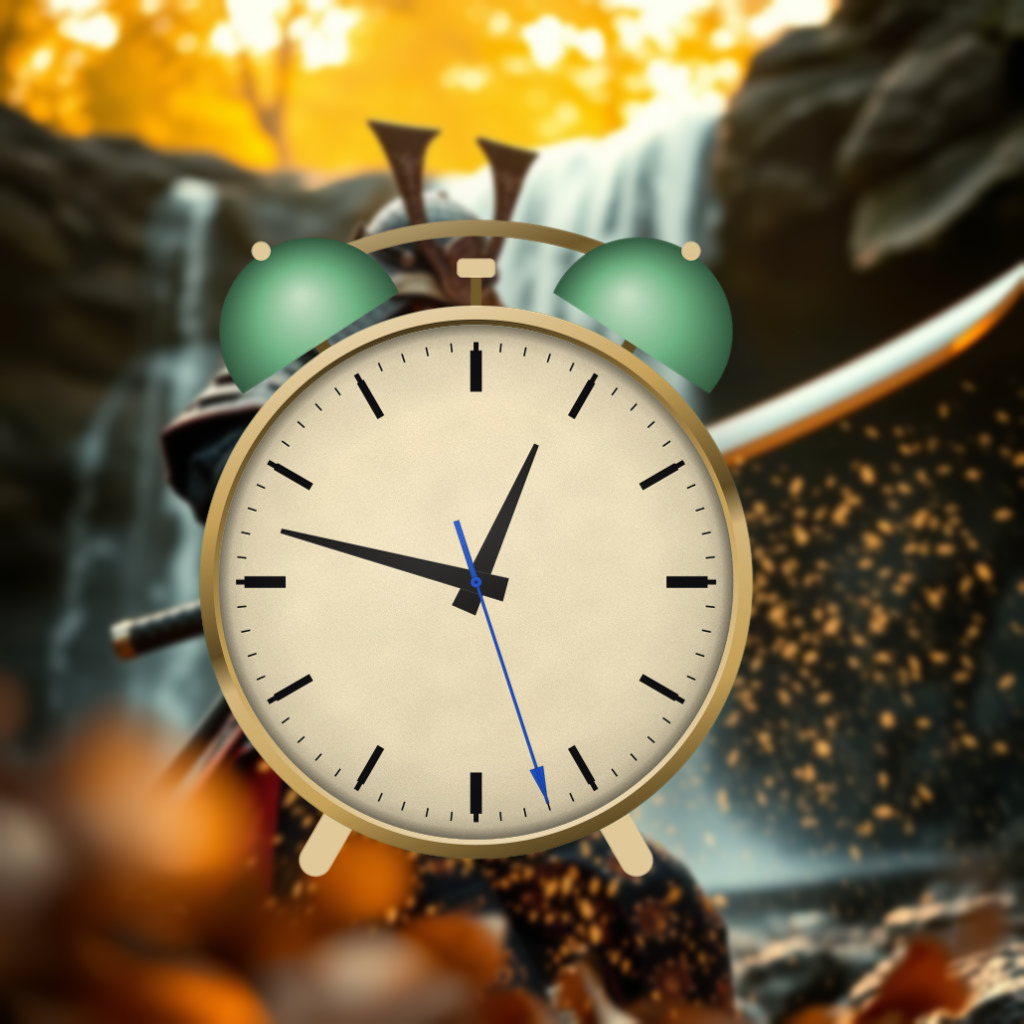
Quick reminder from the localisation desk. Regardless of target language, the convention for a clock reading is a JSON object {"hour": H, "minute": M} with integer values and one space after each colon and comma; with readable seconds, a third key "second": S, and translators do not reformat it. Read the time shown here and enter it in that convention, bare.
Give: {"hour": 12, "minute": 47, "second": 27}
